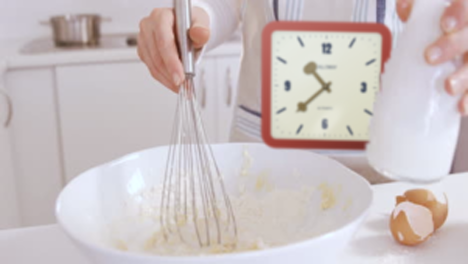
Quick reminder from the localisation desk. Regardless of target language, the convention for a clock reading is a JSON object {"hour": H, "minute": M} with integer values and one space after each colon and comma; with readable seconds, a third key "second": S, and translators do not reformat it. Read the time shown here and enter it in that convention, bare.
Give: {"hour": 10, "minute": 38}
